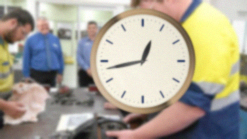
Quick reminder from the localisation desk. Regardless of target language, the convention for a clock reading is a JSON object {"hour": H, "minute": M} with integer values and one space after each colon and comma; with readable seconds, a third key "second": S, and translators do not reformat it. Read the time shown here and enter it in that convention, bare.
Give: {"hour": 12, "minute": 43}
